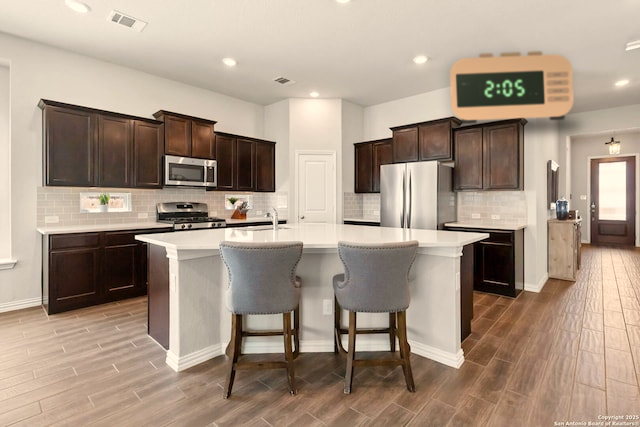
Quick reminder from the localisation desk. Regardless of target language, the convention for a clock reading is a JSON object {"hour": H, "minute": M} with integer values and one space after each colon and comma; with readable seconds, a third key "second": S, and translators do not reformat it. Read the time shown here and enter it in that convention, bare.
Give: {"hour": 2, "minute": 5}
